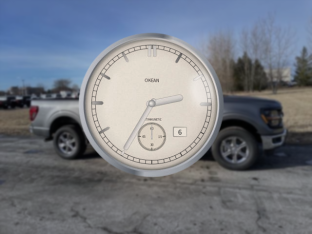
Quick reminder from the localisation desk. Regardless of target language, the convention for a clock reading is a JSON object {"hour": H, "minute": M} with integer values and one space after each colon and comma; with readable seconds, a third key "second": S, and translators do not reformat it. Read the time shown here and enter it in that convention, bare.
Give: {"hour": 2, "minute": 35}
